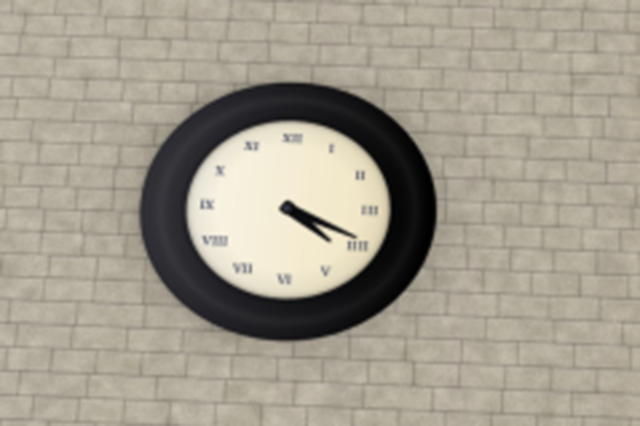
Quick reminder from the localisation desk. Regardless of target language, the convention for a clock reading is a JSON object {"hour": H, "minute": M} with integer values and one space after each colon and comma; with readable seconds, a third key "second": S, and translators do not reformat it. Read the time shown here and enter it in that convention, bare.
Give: {"hour": 4, "minute": 19}
